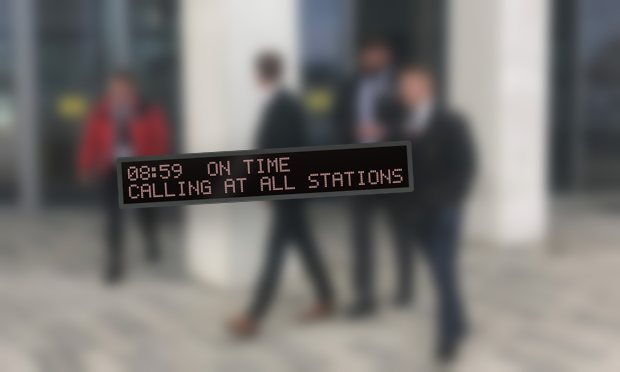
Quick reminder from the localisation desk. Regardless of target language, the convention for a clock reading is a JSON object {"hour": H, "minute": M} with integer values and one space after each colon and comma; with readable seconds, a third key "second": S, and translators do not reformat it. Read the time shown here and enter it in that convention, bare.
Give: {"hour": 8, "minute": 59}
